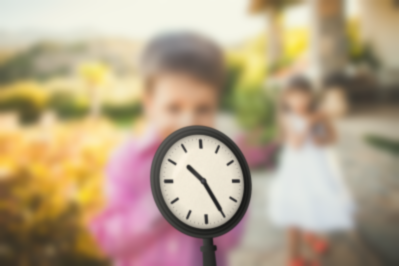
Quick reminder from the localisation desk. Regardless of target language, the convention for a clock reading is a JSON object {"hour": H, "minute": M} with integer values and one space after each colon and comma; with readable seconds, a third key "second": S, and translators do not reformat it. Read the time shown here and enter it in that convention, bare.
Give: {"hour": 10, "minute": 25}
